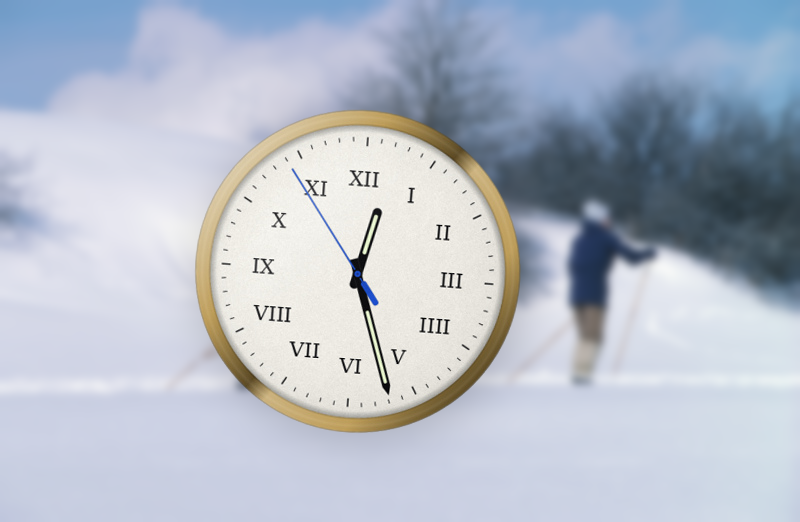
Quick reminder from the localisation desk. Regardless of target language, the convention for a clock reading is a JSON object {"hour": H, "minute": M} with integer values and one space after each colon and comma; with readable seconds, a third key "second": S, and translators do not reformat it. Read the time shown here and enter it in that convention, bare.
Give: {"hour": 12, "minute": 26, "second": 54}
